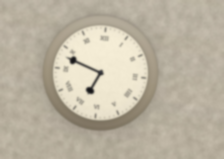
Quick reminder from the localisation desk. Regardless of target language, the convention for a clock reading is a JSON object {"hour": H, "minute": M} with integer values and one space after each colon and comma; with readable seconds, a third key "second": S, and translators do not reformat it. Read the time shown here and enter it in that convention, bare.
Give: {"hour": 6, "minute": 48}
